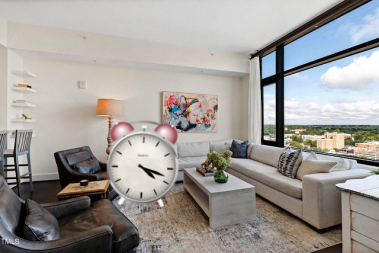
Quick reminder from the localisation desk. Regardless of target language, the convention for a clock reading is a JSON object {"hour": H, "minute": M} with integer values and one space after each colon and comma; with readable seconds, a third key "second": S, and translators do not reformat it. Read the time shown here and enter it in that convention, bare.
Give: {"hour": 4, "minute": 18}
